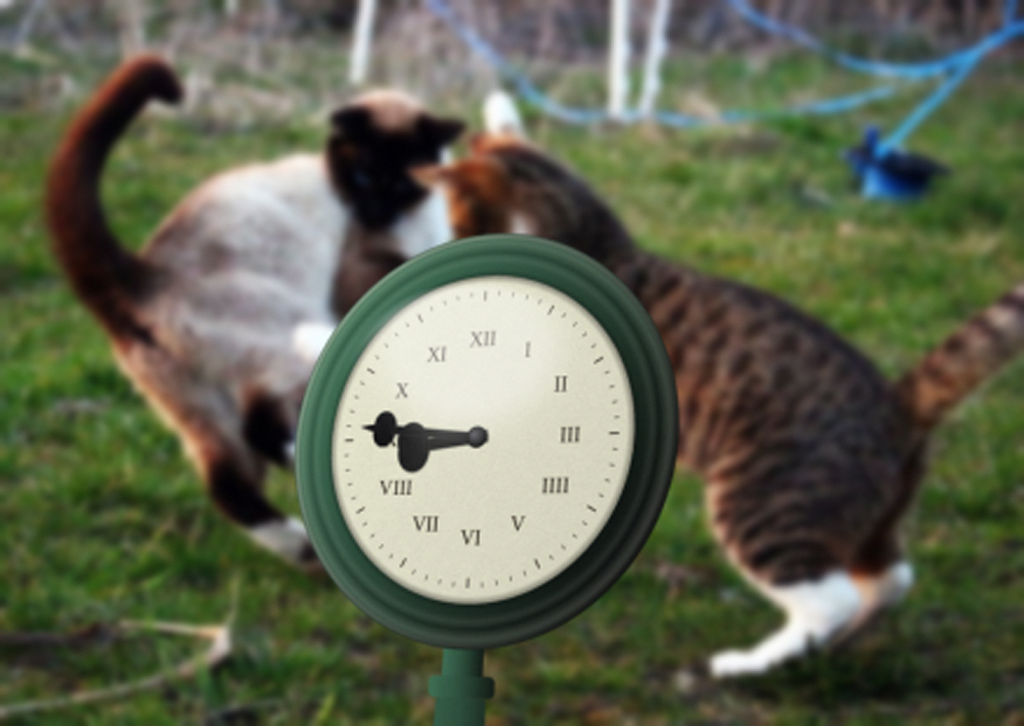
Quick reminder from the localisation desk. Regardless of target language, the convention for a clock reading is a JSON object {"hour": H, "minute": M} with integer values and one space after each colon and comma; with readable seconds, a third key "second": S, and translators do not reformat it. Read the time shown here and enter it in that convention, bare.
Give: {"hour": 8, "minute": 46}
